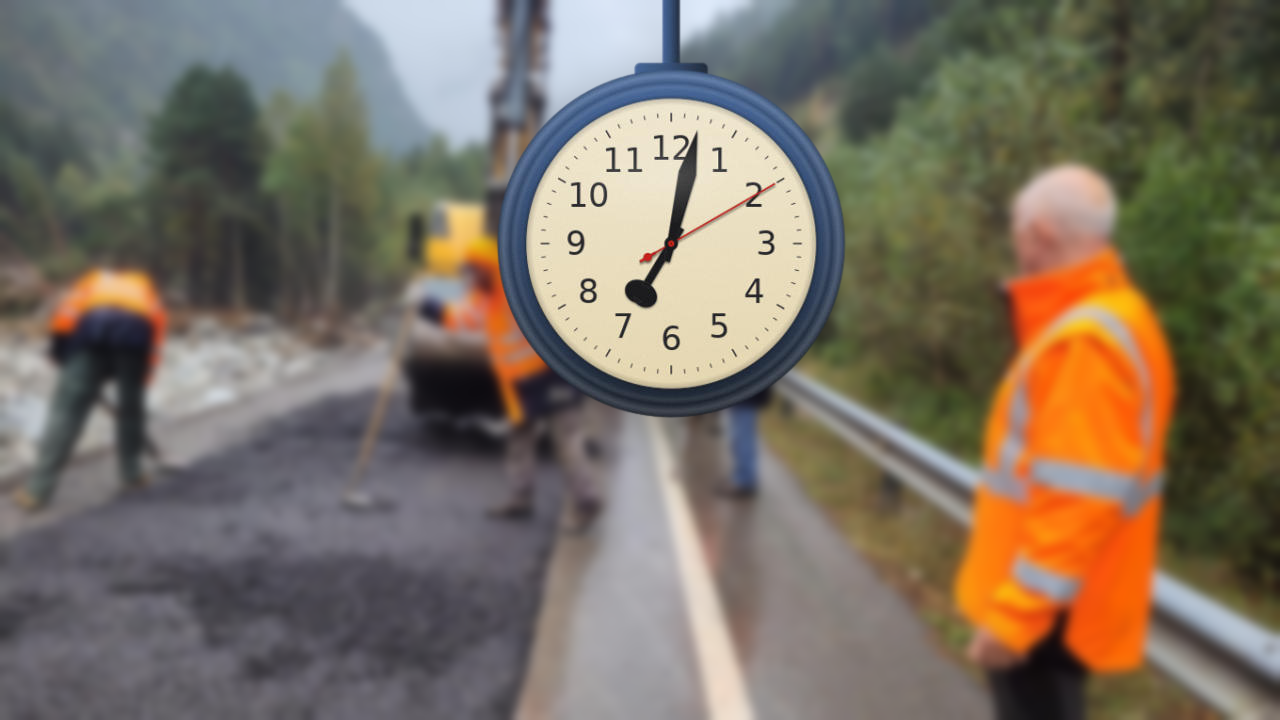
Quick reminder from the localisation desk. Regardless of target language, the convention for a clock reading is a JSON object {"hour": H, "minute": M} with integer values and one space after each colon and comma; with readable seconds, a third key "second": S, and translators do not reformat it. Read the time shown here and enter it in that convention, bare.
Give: {"hour": 7, "minute": 2, "second": 10}
